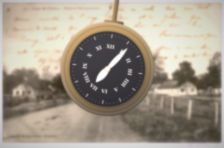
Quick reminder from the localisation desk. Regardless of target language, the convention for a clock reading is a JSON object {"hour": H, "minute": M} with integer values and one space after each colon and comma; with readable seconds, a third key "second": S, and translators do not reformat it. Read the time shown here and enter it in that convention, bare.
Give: {"hour": 7, "minute": 6}
